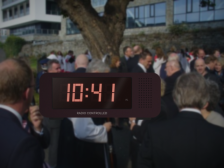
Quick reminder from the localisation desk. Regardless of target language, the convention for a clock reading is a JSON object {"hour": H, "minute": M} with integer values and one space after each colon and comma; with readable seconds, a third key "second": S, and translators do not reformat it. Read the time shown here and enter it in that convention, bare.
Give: {"hour": 10, "minute": 41}
